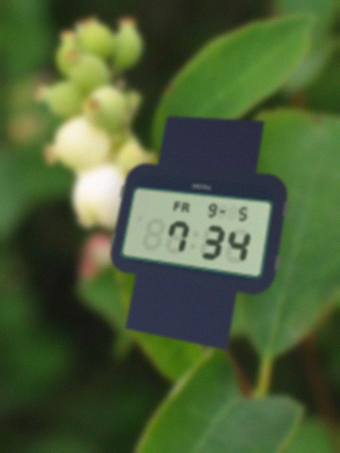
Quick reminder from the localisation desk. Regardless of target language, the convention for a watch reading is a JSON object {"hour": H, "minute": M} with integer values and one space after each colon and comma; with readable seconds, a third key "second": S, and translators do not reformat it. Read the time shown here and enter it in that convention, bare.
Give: {"hour": 7, "minute": 34}
